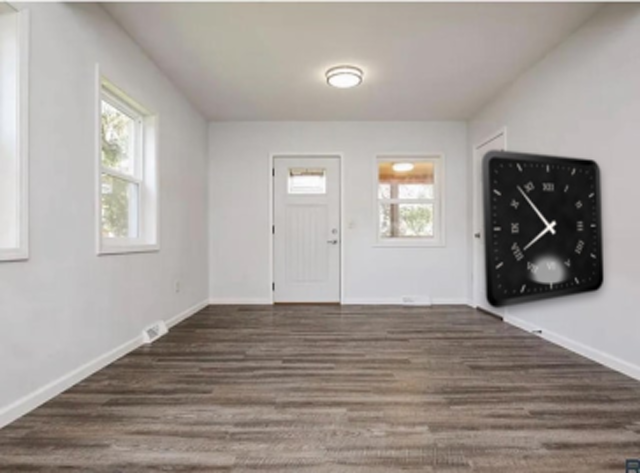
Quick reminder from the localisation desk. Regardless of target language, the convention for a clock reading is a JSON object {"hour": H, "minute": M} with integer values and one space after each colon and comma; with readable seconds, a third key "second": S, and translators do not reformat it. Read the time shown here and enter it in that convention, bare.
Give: {"hour": 7, "minute": 53}
